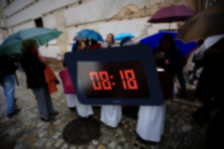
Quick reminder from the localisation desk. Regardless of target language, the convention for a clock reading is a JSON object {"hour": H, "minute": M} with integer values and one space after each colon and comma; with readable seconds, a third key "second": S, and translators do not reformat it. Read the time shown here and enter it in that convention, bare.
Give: {"hour": 8, "minute": 18}
